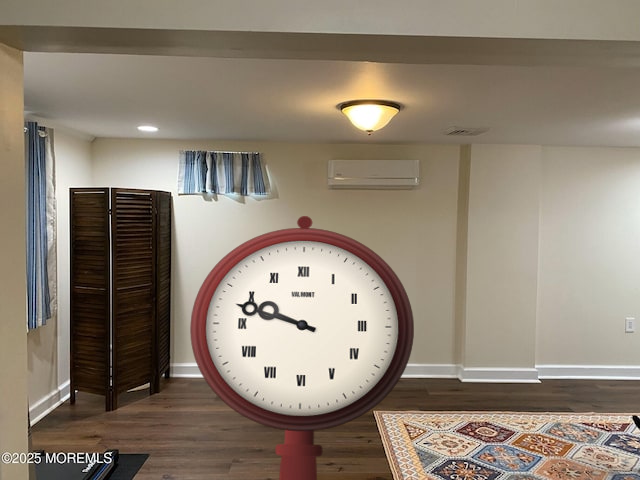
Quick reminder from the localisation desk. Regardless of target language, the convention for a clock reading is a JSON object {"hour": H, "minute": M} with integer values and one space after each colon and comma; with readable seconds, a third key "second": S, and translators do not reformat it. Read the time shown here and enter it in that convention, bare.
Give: {"hour": 9, "minute": 48}
